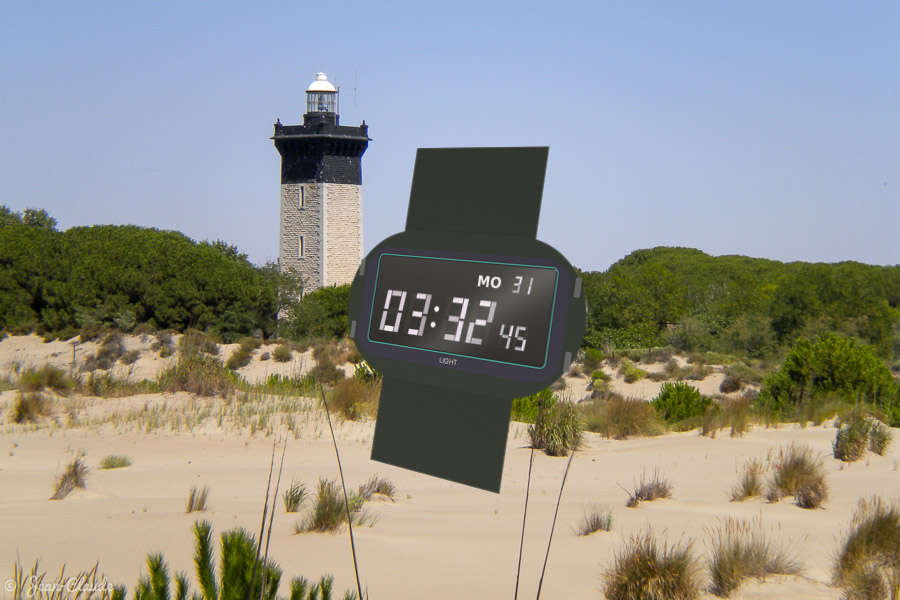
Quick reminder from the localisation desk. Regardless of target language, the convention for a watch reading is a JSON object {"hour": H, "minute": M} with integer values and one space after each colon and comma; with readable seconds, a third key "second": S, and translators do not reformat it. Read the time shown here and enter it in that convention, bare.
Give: {"hour": 3, "minute": 32, "second": 45}
